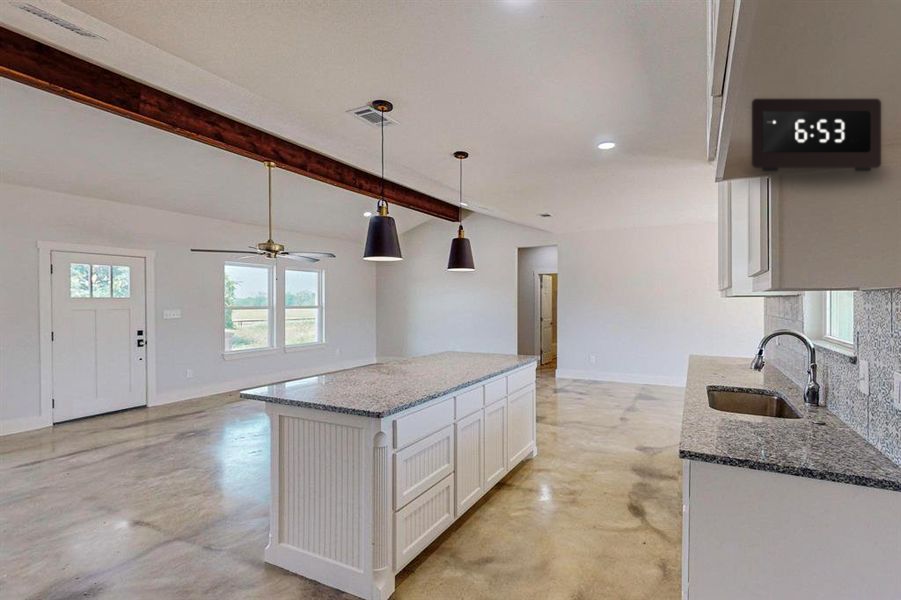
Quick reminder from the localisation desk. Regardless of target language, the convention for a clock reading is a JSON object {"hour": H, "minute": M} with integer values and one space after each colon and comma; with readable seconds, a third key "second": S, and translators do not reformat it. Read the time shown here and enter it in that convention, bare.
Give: {"hour": 6, "minute": 53}
